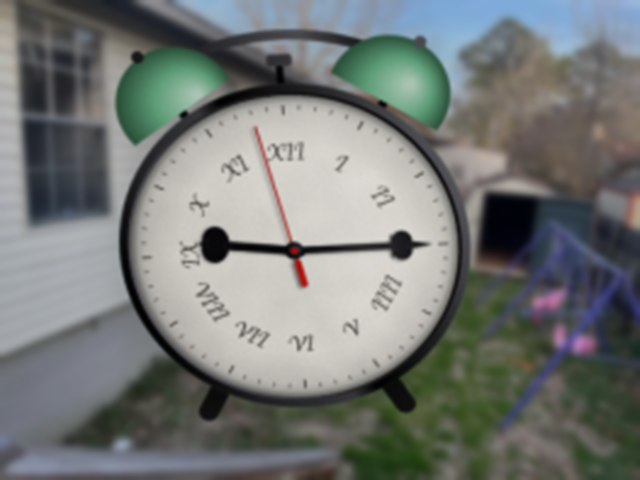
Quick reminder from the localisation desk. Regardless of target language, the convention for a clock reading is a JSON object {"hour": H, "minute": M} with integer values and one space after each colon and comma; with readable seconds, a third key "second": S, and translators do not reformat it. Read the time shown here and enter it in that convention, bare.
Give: {"hour": 9, "minute": 14, "second": 58}
